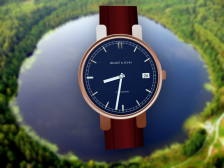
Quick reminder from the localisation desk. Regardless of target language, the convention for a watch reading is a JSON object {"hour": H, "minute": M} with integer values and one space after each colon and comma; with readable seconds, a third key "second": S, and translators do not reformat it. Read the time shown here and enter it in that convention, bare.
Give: {"hour": 8, "minute": 32}
